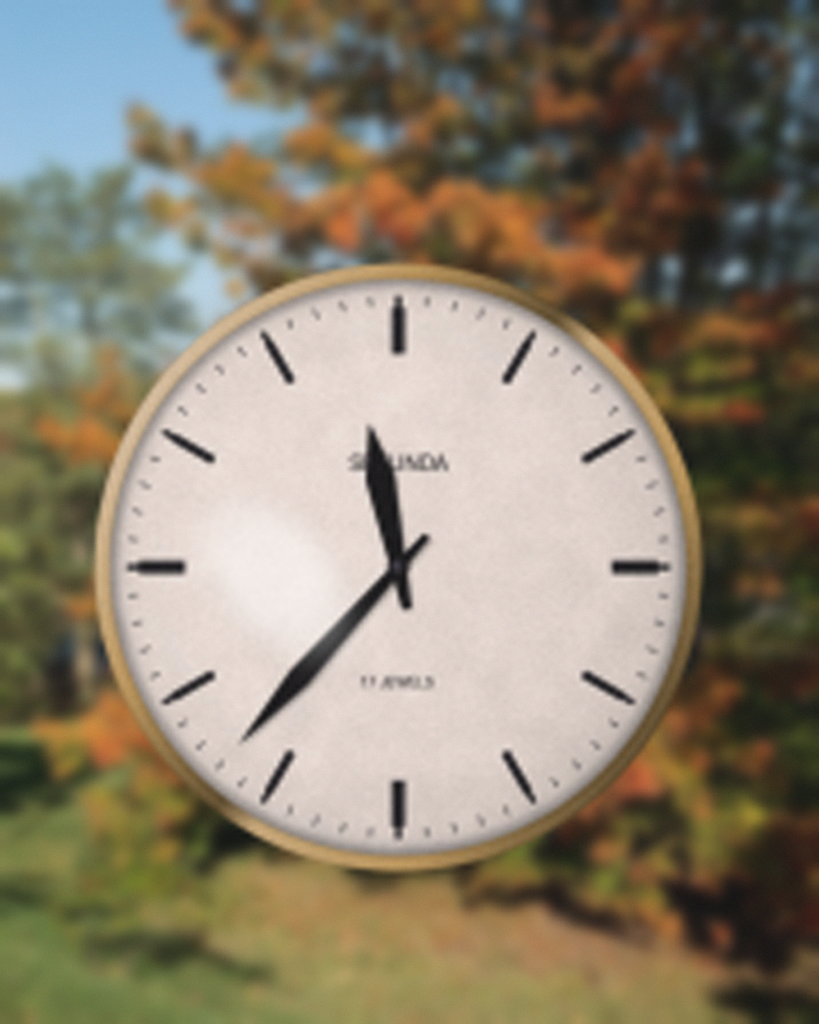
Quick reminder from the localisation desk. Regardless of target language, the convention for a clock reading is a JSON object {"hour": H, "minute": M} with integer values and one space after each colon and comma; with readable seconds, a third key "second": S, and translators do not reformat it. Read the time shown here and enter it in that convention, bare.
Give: {"hour": 11, "minute": 37}
